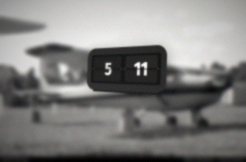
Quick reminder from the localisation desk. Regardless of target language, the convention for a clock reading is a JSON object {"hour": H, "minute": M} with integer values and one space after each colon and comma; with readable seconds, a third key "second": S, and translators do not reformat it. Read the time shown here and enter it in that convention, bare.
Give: {"hour": 5, "minute": 11}
